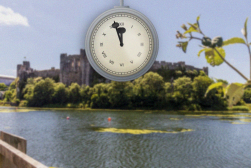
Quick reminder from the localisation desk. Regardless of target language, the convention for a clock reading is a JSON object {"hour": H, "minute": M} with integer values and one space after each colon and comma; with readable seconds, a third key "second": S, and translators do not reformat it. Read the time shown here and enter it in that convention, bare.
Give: {"hour": 11, "minute": 57}
